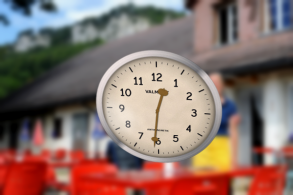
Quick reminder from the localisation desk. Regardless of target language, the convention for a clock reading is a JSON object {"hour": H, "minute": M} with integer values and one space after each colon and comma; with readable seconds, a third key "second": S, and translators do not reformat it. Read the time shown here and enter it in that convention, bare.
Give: {"hour": 12, "minute": 31}
